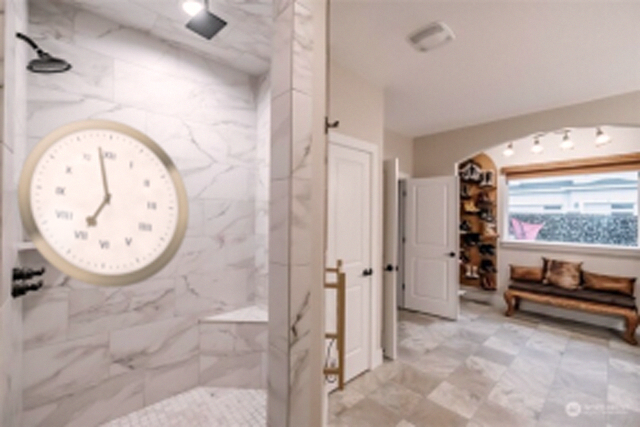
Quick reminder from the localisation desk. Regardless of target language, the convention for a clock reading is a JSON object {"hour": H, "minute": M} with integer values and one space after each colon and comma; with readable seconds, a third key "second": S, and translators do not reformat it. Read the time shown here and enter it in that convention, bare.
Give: {"hour": 6, "minute": 58}
